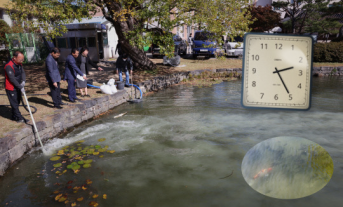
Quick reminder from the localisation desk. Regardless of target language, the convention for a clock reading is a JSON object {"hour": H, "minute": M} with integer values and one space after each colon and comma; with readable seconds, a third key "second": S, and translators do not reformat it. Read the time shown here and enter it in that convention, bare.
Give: {"hour": 2, "minute": 25}
